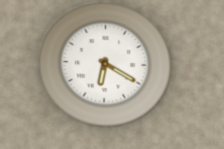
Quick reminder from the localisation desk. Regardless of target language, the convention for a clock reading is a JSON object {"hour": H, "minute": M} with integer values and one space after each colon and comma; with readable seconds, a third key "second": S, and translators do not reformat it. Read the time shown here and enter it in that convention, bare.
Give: {"hour": 6, "minute": 20}
